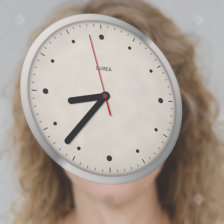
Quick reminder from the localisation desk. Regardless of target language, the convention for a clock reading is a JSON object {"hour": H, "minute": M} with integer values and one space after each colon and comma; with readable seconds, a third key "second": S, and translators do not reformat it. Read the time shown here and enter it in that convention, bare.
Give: {"hour": 8, "minute": 36, "second": 58}
